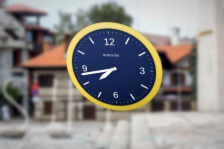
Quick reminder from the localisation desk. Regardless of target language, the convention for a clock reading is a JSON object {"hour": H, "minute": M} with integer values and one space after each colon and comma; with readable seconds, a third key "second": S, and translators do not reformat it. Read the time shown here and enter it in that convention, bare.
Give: {"hour": 7, "minute": 43}
